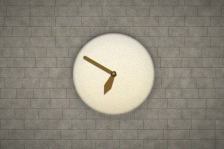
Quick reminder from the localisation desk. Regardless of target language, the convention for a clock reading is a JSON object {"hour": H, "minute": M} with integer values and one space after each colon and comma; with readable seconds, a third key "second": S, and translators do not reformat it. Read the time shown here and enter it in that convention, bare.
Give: {"hour": 6, "minute": 50}
